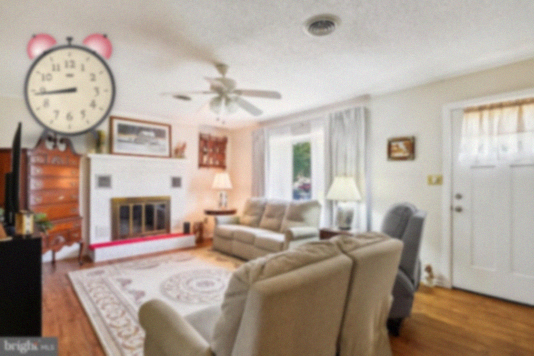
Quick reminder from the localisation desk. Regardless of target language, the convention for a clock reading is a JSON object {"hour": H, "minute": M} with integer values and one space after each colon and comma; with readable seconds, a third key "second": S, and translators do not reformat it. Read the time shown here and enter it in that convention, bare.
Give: {"hour": 8, "minute": 44}
